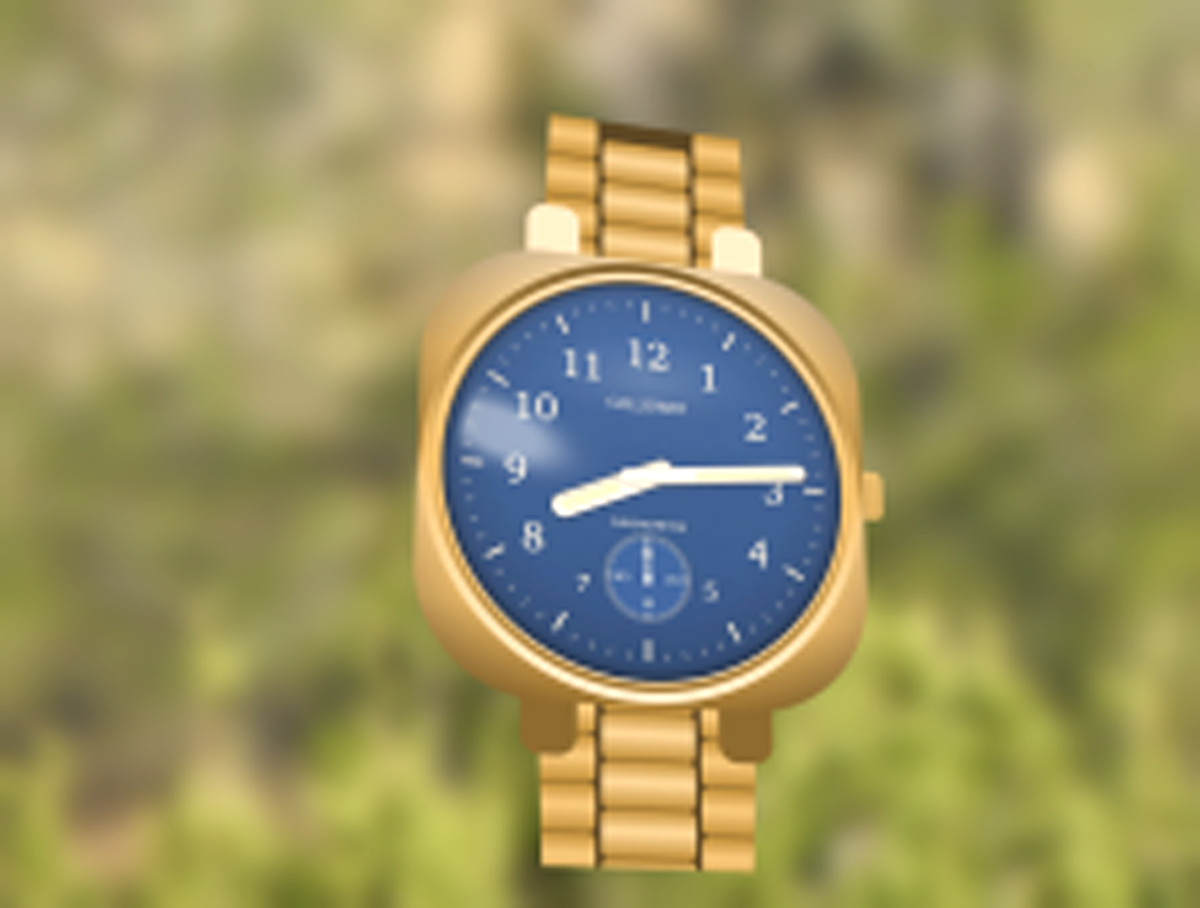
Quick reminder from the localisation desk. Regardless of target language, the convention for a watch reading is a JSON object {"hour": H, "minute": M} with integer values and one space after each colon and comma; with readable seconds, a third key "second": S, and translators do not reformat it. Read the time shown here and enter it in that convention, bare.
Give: {"hour": 8, "minute": 14}
